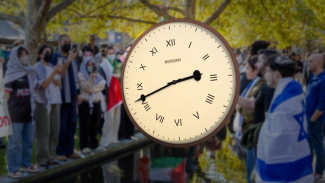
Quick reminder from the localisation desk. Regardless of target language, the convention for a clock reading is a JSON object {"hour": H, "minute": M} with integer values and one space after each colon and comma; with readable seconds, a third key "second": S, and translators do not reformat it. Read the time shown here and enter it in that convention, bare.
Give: {"hour": 2, "minute": 42}
